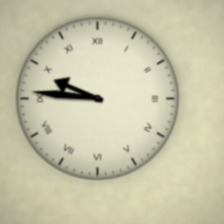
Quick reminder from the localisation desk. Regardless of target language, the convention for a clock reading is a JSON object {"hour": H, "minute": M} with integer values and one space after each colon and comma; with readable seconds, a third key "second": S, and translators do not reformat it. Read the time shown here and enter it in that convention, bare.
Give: {"hour": 9, "minute": 46}
